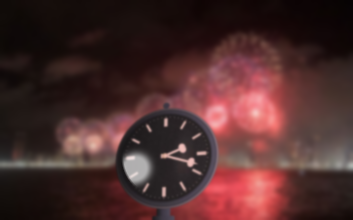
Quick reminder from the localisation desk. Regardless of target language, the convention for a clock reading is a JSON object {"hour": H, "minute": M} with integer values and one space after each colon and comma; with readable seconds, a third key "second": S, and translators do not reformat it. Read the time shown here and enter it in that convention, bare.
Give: {"hour": 2, "minute": 18}
